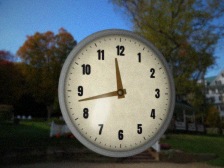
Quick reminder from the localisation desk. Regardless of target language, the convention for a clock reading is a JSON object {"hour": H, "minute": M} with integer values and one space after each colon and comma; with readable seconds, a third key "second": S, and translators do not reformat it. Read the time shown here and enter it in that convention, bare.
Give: {"hour": 11, "minute": 43}
